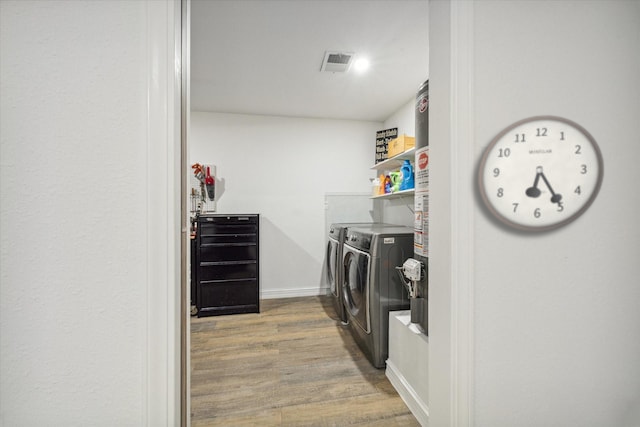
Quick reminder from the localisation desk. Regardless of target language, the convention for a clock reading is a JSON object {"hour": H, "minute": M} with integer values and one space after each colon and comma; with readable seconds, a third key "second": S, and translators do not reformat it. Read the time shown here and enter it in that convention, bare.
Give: {"hour": 6, "minute": 25}
